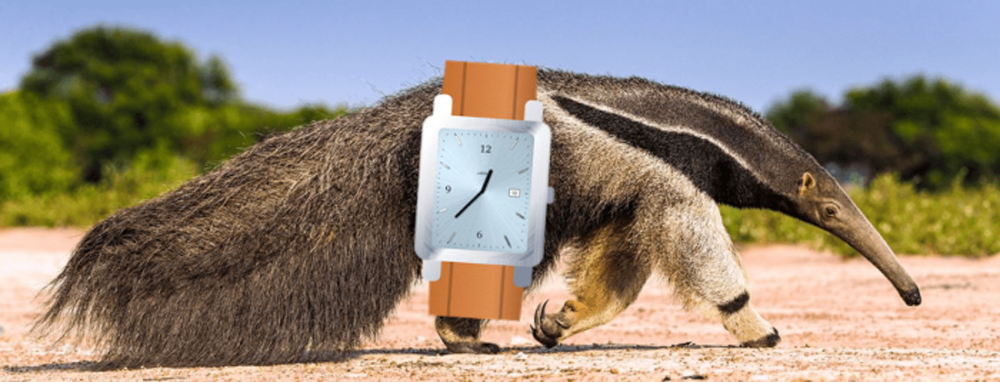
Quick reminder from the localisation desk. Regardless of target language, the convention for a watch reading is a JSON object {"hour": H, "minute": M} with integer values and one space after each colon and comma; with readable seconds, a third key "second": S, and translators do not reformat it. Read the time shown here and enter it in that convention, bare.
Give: {"hour": 12, "minute": 37}
